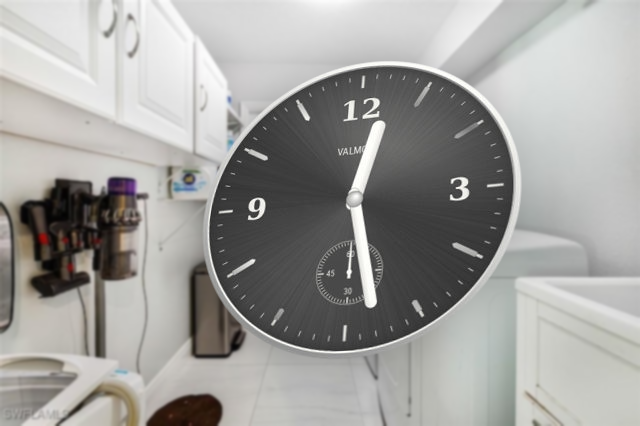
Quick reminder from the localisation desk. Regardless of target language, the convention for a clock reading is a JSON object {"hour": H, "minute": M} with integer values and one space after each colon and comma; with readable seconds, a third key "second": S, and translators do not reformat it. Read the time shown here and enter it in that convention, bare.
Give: {"hour": 12, "minute": 28}
